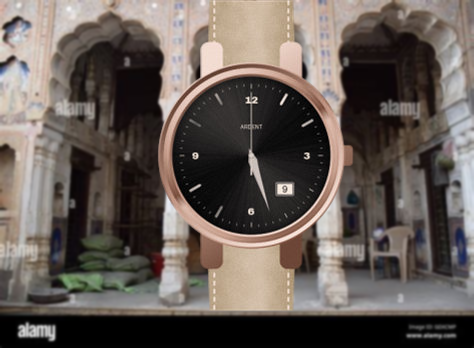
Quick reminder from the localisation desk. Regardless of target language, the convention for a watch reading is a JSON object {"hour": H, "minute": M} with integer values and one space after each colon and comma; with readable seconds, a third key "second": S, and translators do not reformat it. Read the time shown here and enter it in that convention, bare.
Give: {"hour": 5, "minute": 27, "second": 0}
